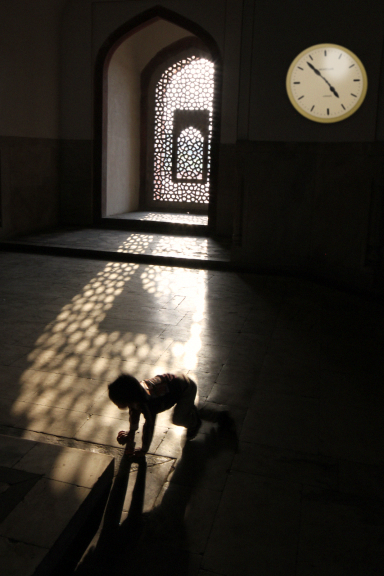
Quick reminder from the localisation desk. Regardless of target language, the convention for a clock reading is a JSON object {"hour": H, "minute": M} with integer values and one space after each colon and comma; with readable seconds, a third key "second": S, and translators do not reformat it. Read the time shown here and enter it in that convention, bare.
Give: {"hour": 4, "minute": 53}
